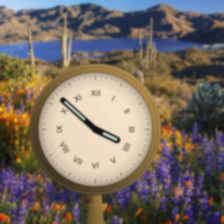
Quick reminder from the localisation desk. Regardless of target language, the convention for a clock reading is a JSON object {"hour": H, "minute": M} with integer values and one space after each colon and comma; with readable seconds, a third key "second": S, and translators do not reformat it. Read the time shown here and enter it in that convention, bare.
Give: {"hour": 3, "minute": 52}
